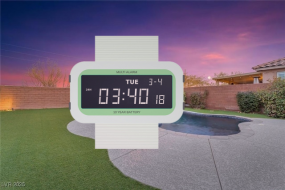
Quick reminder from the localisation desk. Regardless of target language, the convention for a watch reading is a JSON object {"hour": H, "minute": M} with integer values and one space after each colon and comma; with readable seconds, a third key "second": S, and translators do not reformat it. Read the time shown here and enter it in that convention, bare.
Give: {"hour": 3, "minute": 40, "second": 18}
